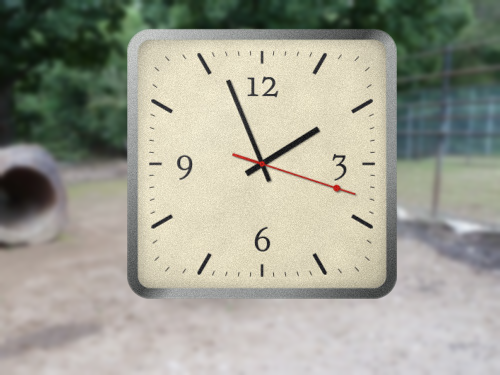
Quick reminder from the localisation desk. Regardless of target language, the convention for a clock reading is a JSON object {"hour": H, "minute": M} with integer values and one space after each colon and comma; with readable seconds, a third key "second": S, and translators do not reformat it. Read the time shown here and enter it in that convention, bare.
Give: {"hour": 1, "minute": 56, "second": 18}
